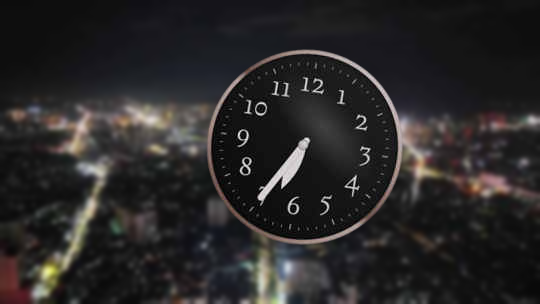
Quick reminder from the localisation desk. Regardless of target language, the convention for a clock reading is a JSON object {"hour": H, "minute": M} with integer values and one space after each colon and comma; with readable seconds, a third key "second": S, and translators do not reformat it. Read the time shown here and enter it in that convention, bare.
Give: {"hour": 6, "minute": 35}
